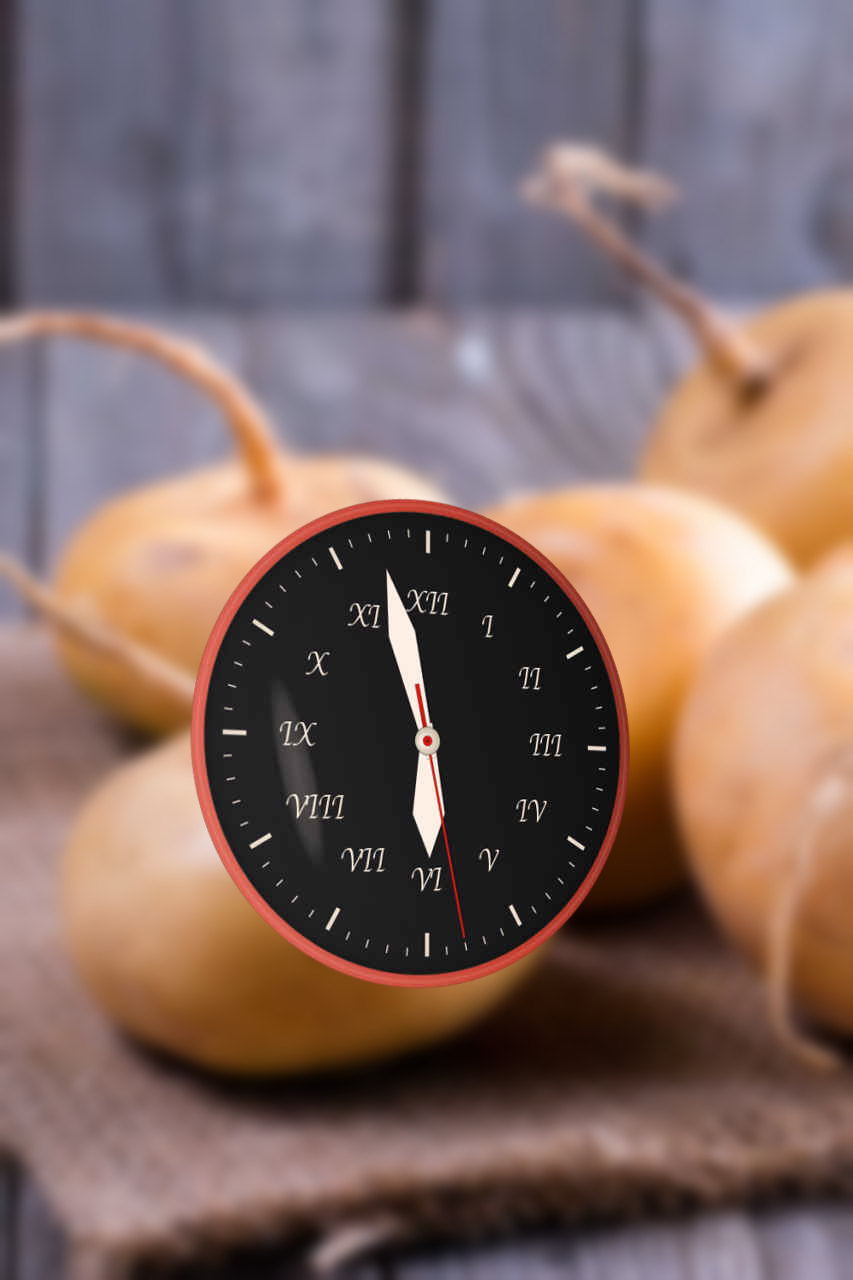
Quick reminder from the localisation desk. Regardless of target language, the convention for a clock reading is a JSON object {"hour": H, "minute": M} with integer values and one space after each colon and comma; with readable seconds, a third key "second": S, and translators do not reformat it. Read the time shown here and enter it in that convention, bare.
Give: {"hour": 5, "minute": 57, "second": 28}
